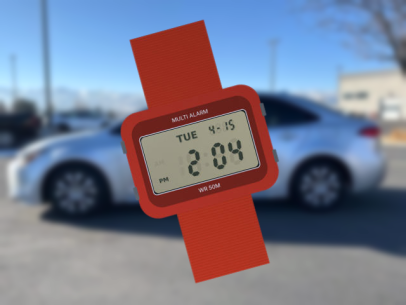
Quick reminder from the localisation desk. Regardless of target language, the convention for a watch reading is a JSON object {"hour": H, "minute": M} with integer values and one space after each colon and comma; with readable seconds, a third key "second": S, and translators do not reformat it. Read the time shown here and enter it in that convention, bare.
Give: {"hour": 2, "minute": 4}
